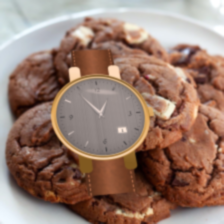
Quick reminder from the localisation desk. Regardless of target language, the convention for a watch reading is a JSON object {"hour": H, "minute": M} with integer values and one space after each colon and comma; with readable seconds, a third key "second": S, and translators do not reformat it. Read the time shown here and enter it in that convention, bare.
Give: {"hour": 12, "minute": 54}
